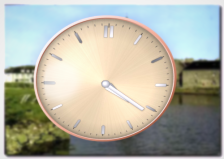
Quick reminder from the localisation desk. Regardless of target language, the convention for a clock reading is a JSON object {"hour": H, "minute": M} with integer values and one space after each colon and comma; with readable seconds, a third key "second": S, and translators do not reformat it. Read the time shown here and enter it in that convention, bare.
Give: {"hour": 4, "minute": 21}
